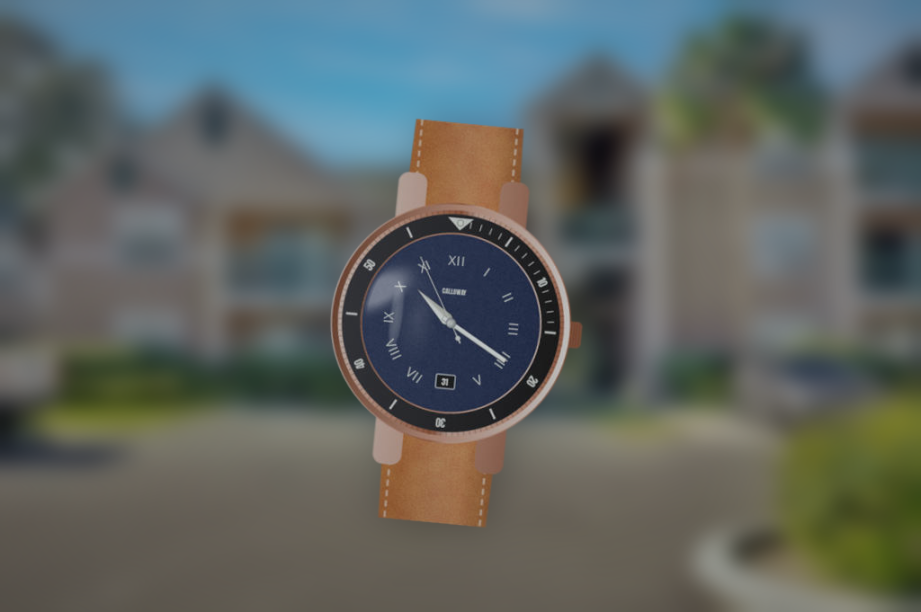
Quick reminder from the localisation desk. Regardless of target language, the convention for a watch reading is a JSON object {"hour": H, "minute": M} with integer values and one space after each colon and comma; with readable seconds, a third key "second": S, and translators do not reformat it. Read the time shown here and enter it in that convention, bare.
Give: {"hour": 10, "minute": 19, "second": 55}
